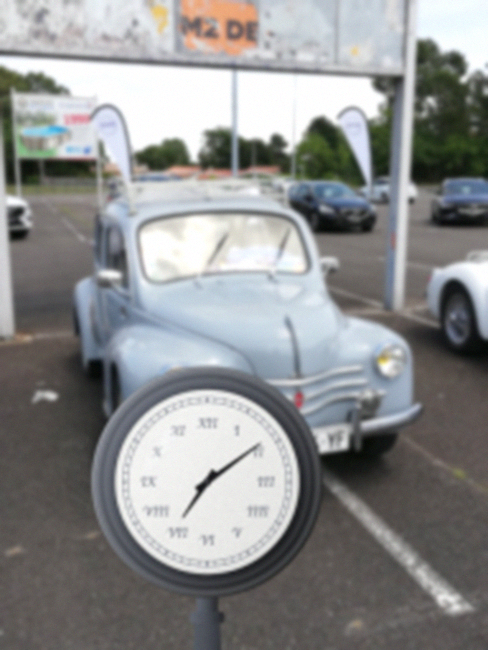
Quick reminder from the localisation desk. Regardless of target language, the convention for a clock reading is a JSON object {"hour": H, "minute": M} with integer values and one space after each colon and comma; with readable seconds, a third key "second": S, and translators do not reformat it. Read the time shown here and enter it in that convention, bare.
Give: {"hour": 7, "minute": 9}
